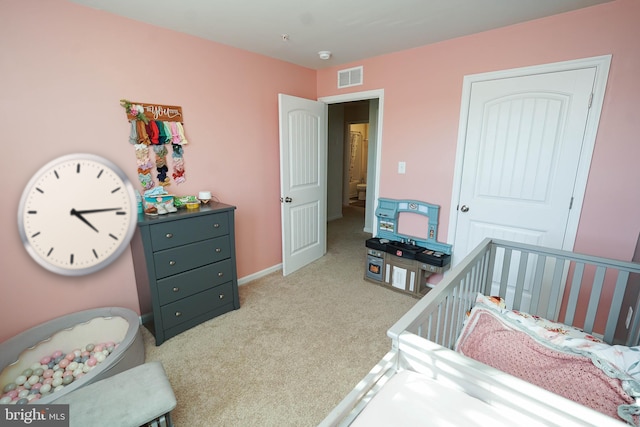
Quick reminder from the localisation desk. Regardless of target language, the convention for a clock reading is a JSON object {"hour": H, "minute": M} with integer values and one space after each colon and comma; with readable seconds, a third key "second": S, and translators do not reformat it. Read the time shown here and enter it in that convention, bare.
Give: {"hour": 4, "minute": 14}
